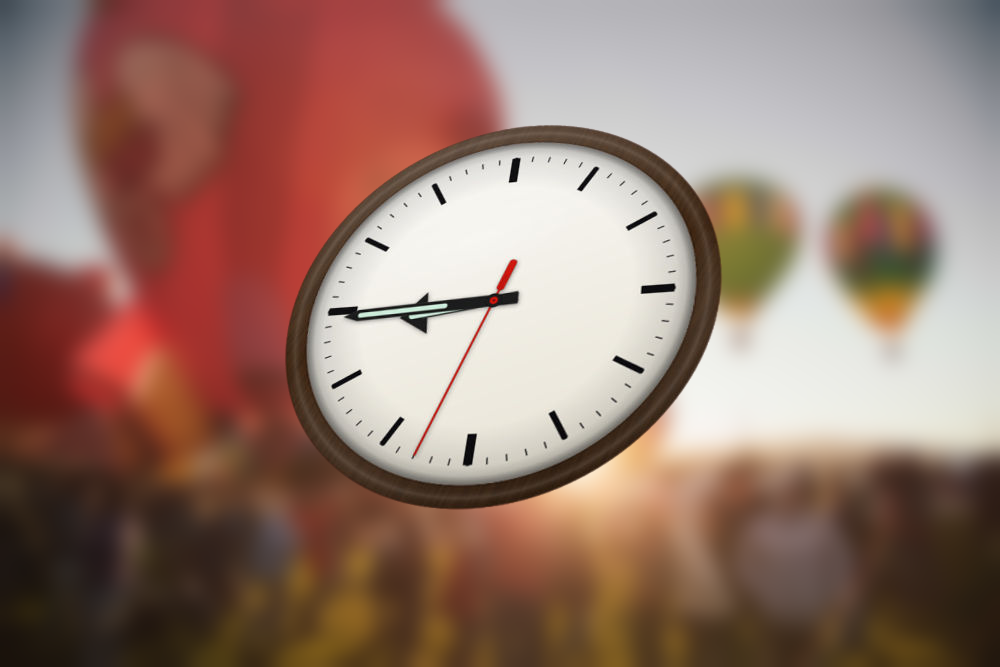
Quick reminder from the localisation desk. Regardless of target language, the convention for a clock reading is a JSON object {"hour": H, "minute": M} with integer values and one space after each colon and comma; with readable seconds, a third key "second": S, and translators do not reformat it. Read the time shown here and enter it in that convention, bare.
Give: {"hour": 8, "minute": 44, "second": 33}
